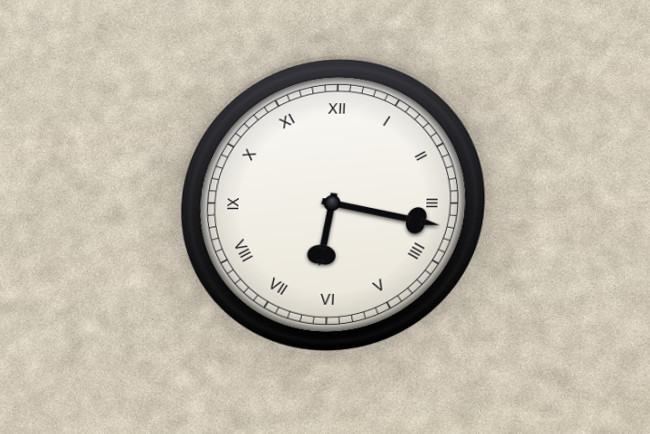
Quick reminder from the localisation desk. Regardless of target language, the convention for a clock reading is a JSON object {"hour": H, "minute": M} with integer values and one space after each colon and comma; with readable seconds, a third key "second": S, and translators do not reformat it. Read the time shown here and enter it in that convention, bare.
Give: {"hour": 6, "minute": 17}
